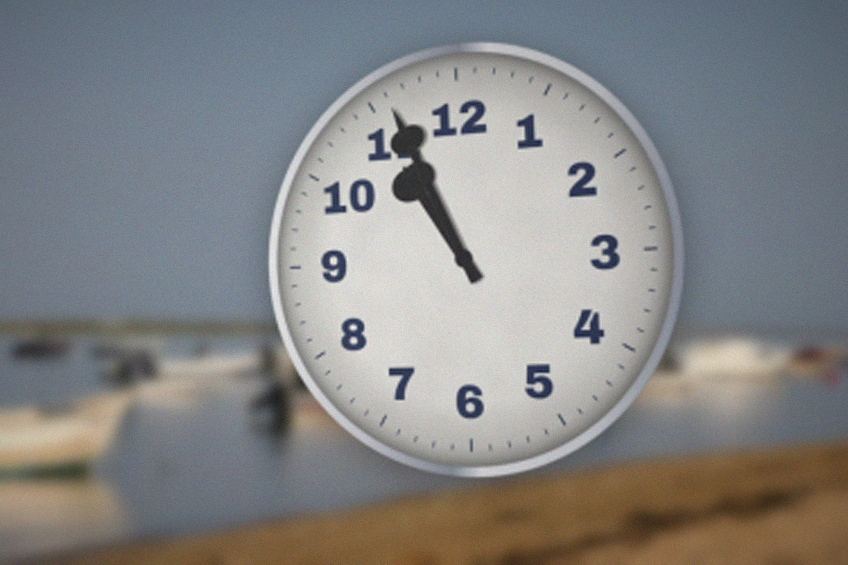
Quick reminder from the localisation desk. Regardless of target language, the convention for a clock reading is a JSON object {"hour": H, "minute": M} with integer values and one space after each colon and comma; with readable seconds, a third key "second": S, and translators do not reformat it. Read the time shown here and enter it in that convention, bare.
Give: {"hour": 10, "minute": 56}
